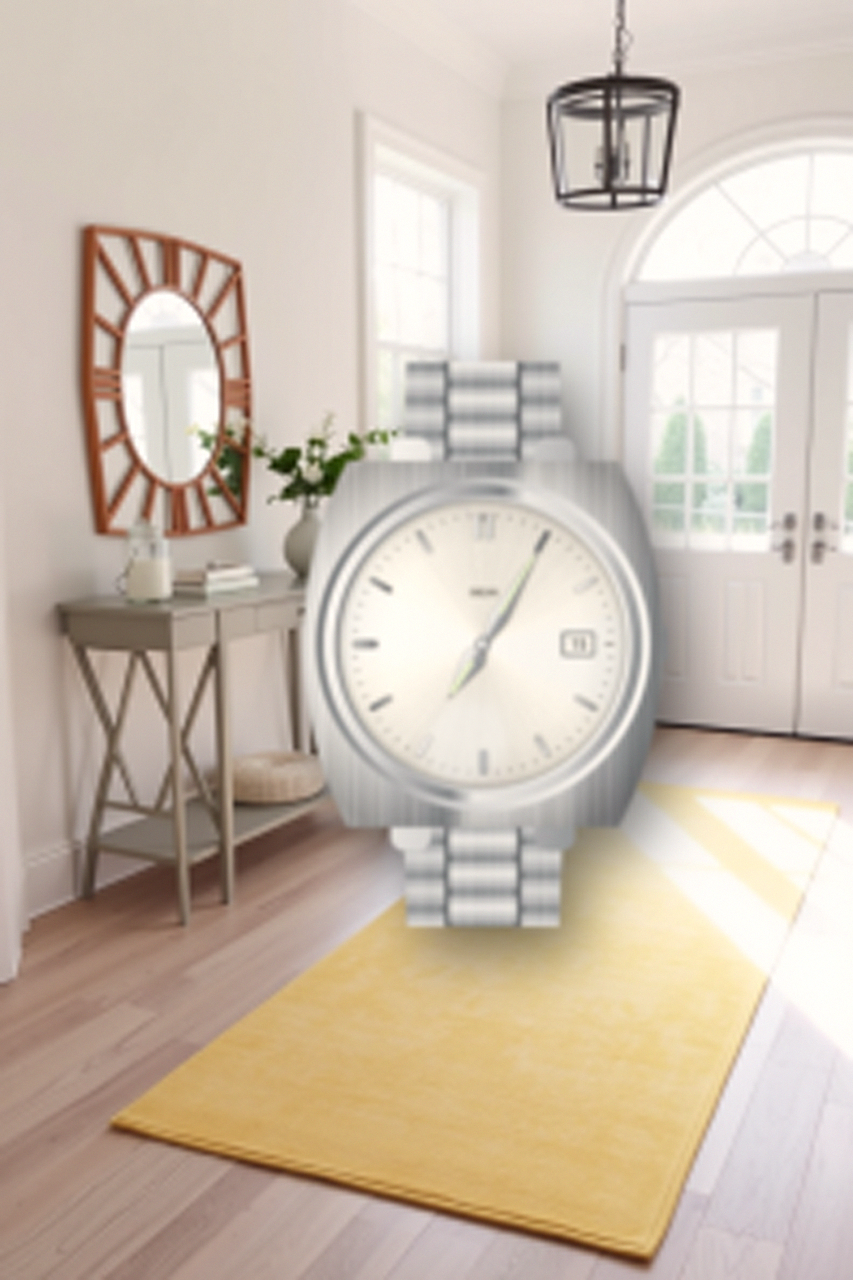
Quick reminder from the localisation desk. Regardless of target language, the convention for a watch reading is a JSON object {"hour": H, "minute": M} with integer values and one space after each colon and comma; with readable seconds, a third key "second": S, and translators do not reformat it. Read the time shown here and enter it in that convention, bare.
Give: {"hour": 7, "minute": 5}
